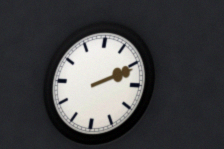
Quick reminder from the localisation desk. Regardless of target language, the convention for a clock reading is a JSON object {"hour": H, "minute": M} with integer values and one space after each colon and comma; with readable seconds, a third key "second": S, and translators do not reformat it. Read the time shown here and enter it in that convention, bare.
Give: {"hour": 2, "minute": 11}
